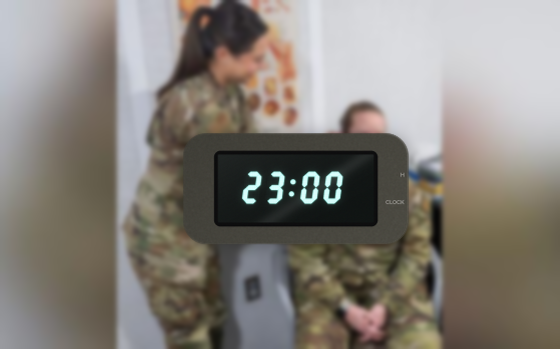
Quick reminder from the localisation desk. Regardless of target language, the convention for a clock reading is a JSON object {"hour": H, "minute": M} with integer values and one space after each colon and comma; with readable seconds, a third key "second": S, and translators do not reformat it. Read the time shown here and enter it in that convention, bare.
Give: {"hour": 23, "minute": 0}
